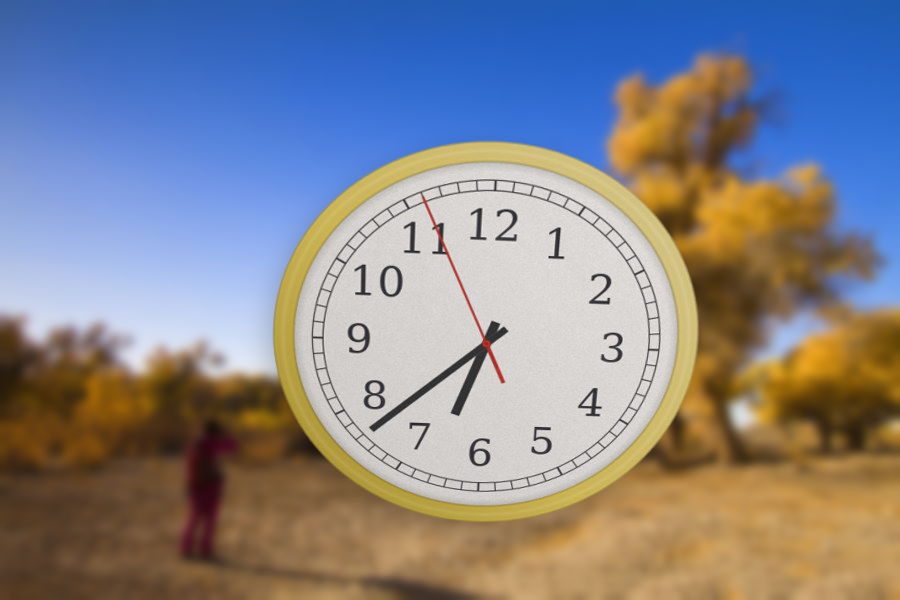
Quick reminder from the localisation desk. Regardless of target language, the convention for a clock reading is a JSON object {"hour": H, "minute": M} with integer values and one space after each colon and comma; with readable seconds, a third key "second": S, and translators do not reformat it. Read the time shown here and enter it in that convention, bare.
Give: {"hour": 6, "minute": 37, "second": 56}
